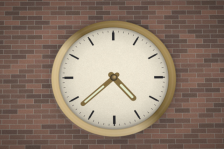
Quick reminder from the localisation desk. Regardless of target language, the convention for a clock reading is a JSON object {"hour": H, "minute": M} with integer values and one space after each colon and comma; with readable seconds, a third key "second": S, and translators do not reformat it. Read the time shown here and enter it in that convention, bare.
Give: {"hour": 4, "minute": 38}
